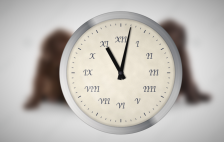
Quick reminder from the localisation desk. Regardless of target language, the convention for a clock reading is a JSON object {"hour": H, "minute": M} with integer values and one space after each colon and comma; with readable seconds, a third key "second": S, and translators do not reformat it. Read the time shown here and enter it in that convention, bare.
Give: {"hour": 11, "minute": 2}
